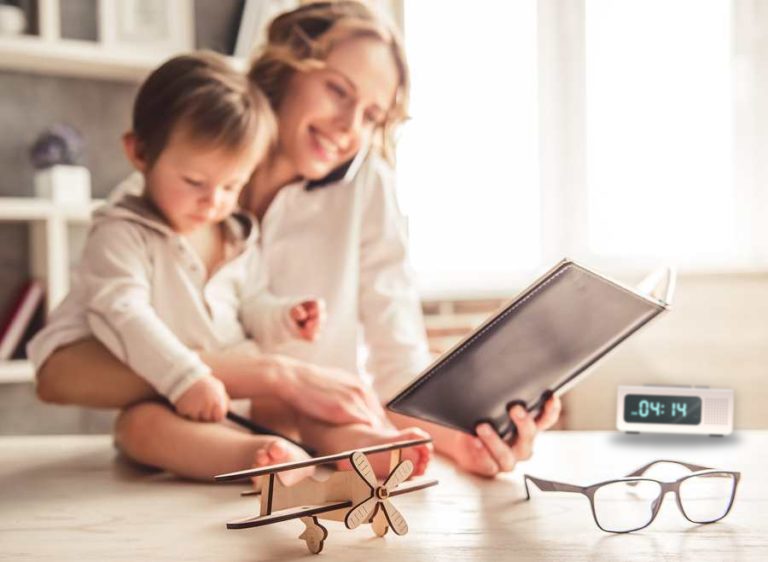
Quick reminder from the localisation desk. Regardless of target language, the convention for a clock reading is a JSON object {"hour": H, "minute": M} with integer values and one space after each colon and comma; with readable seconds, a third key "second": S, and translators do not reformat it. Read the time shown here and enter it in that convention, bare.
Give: {"hour": 4, "minute": 14}
